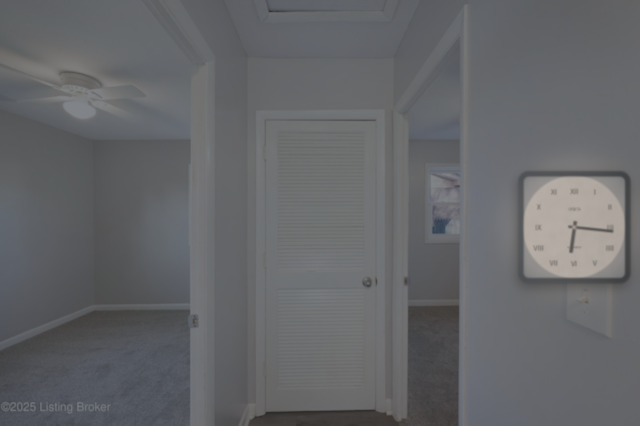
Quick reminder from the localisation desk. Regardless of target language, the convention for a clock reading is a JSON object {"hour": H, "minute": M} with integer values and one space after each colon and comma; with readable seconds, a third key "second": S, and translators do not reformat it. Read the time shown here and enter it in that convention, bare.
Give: {"hour": 6, "minute": 16}
